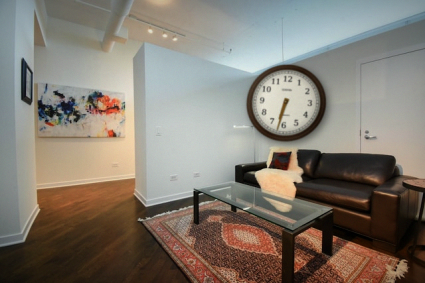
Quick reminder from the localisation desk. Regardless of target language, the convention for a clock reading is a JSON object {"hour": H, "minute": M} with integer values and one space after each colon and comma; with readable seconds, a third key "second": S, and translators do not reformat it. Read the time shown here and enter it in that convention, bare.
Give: {"hour": 6, "minute": 32}
